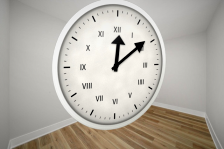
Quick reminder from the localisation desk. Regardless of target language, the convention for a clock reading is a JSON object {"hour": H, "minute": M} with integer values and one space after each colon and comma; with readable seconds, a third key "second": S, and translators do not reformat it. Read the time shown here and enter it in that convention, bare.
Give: {"hour": 12, "minute": 9}
